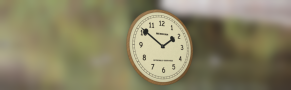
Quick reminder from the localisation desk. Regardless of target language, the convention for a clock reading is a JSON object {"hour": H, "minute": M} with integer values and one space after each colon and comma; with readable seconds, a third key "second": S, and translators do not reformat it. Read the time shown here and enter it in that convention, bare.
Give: {"hour": 1, "minute": 51}
